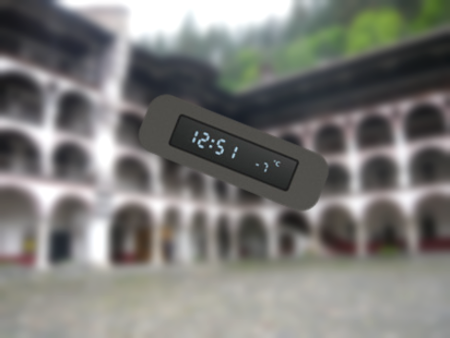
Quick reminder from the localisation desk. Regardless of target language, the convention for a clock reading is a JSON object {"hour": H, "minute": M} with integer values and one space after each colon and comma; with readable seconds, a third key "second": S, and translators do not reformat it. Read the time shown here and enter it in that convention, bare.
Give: {"hour": 12, "minute": 51}
